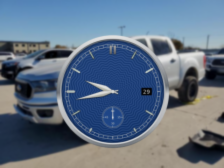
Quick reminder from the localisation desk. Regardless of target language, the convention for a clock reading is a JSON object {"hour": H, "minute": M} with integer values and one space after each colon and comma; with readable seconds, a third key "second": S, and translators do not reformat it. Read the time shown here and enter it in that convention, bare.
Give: {"hour": 9, "minute": 43}
